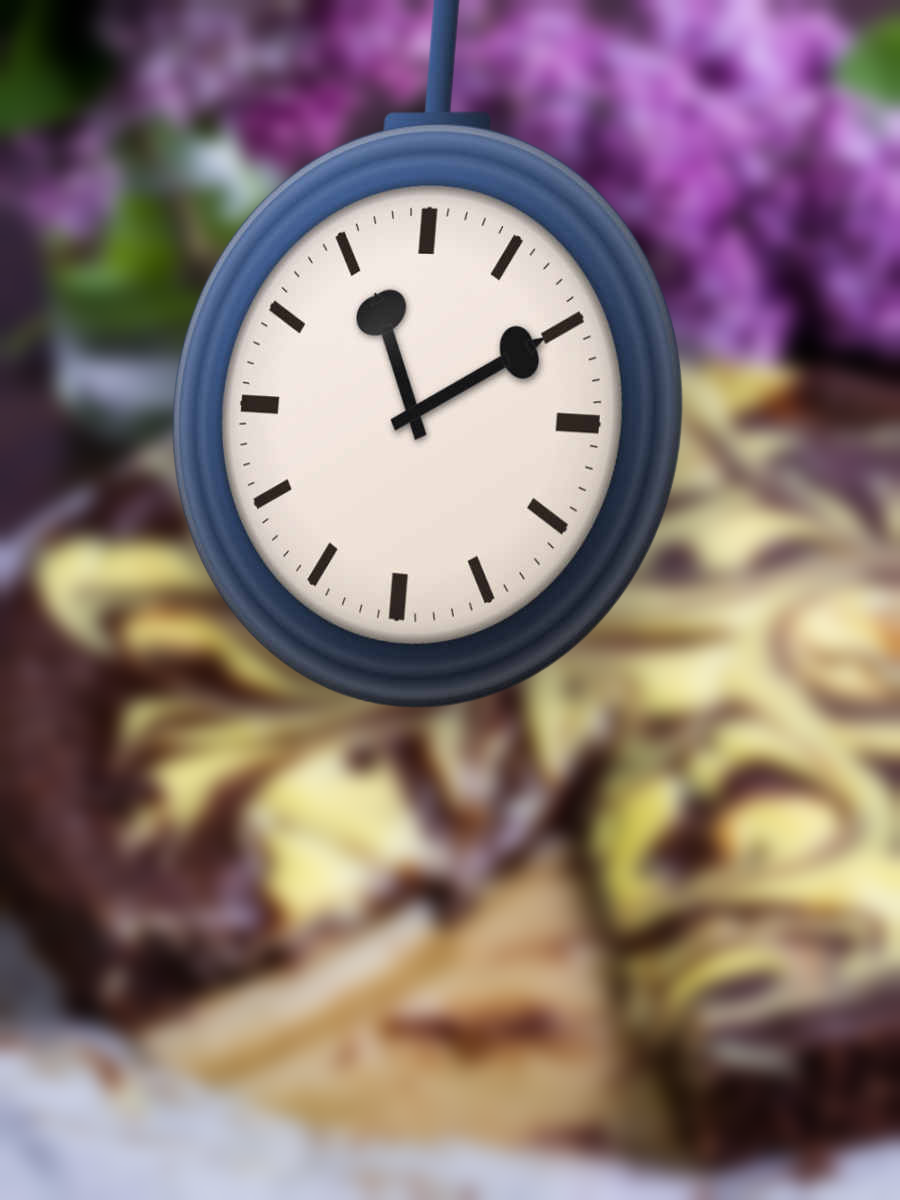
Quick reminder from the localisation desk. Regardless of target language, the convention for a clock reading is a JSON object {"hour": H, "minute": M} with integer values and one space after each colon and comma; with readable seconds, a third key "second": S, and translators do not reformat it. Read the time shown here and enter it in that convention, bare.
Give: {"hour": 11, "minute": 10}
